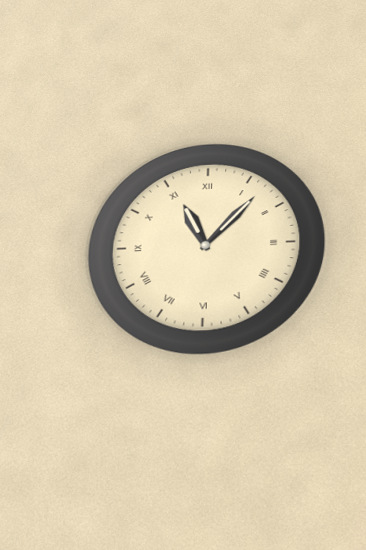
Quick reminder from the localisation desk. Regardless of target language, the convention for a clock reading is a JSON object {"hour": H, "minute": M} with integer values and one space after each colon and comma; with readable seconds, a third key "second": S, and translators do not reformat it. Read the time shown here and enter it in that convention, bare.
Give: {"hour": 11, "minute": 7}
